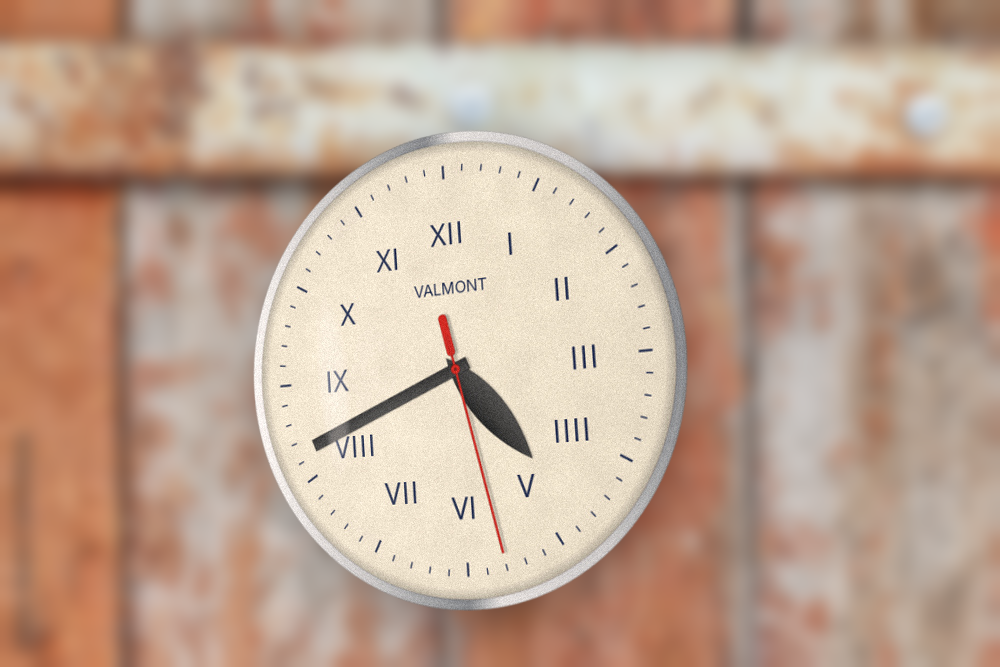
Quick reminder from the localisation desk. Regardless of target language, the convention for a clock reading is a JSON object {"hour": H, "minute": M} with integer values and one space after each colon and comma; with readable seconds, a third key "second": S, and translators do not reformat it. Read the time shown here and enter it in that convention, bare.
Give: {"hour": 4, "minute": 41, "second": 28}
